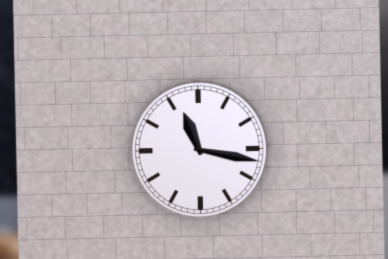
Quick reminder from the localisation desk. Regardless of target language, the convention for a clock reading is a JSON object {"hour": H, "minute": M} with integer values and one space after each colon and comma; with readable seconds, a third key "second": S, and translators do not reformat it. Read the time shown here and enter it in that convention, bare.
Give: {"hour": 11, "minute": 17}
